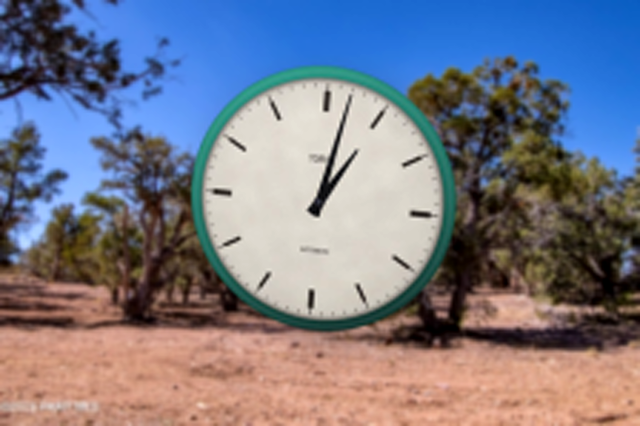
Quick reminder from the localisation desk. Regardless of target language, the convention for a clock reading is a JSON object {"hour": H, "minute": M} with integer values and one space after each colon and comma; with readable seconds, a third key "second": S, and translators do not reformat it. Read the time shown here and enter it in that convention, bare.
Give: {"hour": 1, "minute": 2}
